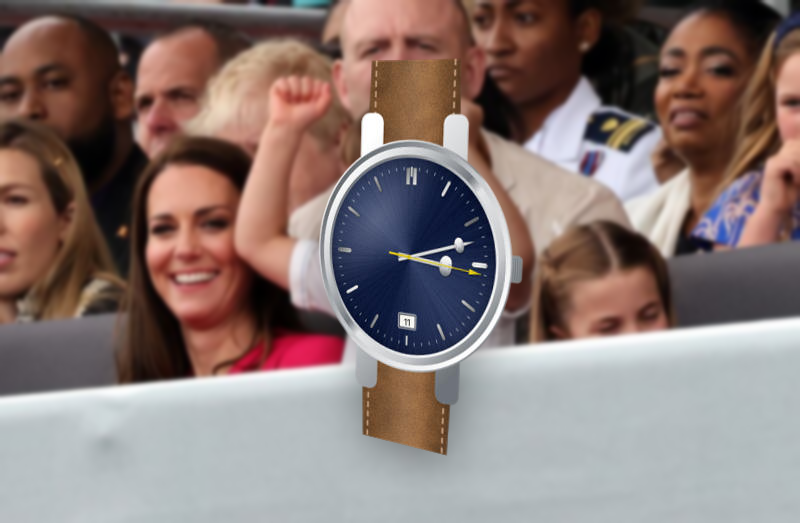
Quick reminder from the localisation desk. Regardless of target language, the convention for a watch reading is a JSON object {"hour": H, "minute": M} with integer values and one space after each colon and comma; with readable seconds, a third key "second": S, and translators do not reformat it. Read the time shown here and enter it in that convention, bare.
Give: {"hour": 3, "minute": 12, "second": 16}
